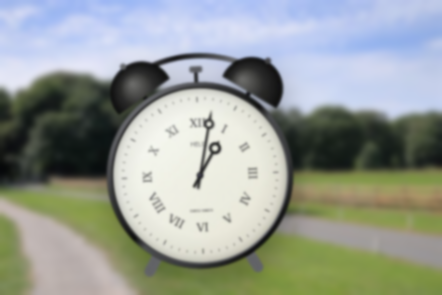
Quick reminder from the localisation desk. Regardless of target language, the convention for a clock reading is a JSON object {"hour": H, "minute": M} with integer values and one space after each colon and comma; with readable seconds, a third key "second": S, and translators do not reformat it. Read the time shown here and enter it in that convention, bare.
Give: {"hour": 1, "minute": 2}
